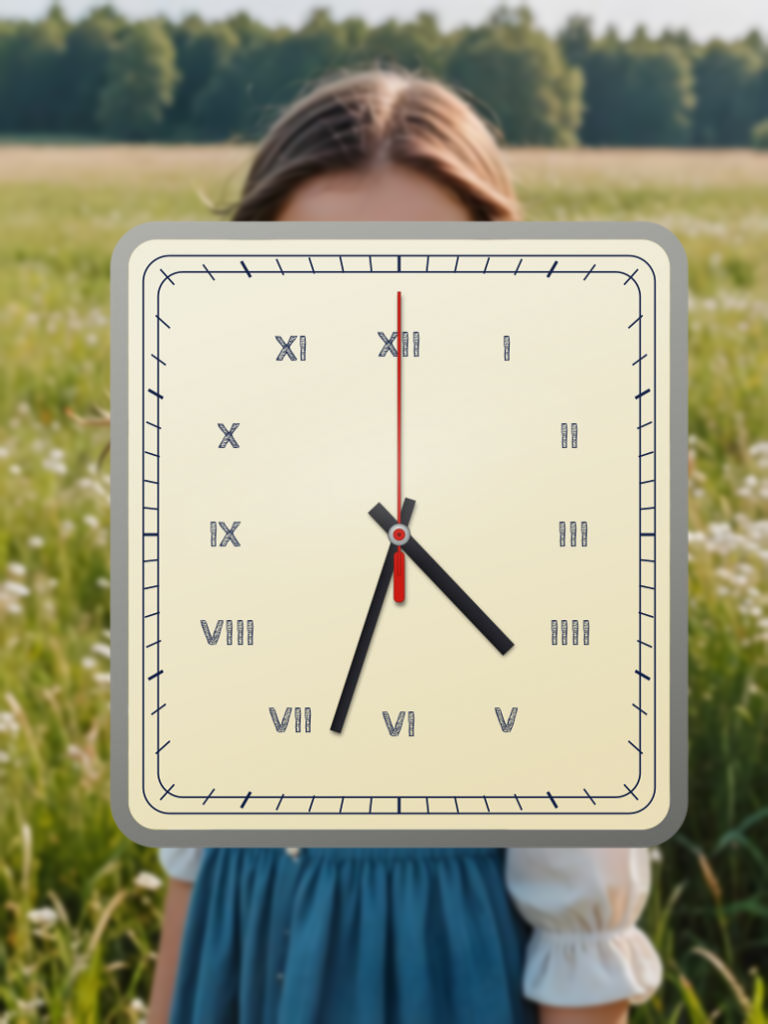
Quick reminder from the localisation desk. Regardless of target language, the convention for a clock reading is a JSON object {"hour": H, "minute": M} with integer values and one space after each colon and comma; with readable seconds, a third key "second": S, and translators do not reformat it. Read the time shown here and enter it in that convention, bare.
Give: {"hour": 4, "minute": 33, "second": 0}
